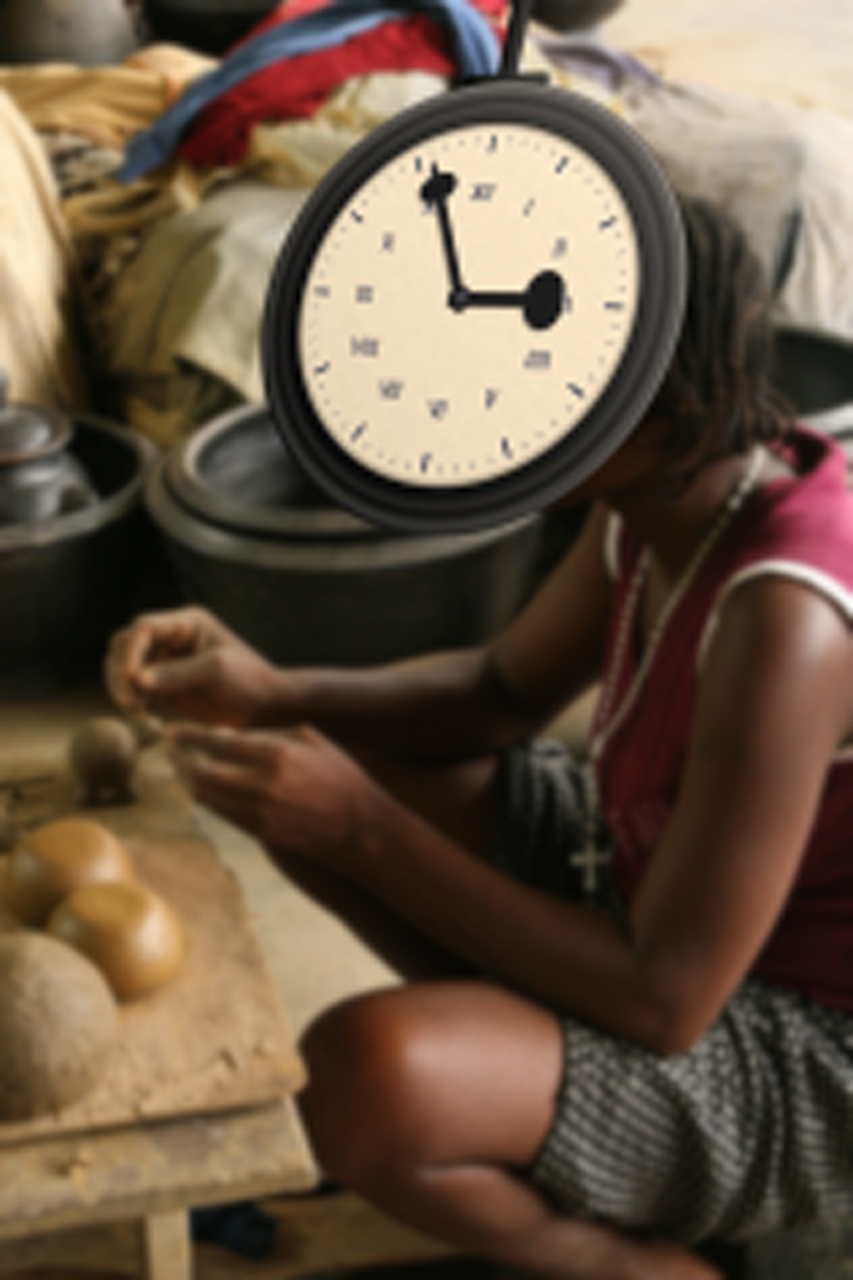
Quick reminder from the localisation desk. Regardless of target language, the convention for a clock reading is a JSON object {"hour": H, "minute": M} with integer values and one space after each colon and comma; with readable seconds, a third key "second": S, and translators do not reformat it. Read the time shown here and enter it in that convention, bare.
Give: {"hour": 2, "minute": 56}
